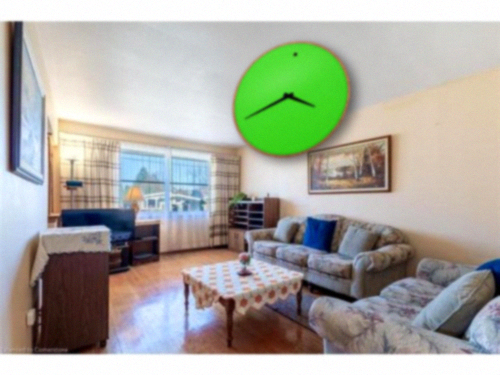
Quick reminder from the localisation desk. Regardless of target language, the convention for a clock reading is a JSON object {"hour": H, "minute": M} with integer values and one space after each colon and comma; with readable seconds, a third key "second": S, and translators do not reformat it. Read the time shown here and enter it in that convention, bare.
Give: {"hour": 3, "minute": 40}
